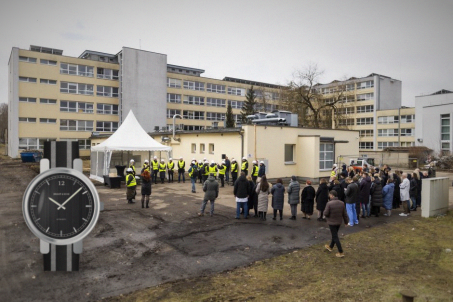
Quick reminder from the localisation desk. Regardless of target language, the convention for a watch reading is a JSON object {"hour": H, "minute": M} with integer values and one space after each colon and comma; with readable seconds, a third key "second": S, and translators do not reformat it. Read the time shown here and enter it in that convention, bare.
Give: {"hour": 10, "minute": 8}
